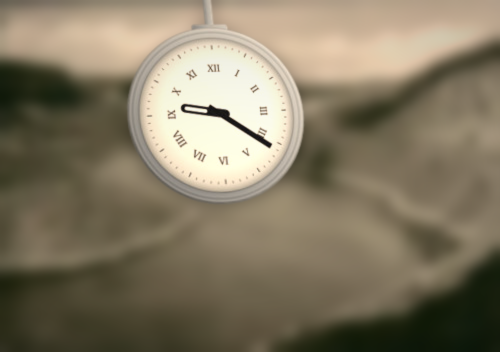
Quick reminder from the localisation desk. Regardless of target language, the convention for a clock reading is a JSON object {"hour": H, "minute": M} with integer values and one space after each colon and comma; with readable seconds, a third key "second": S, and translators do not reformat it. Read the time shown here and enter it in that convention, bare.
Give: {"hour": 9, "minute": 21}
